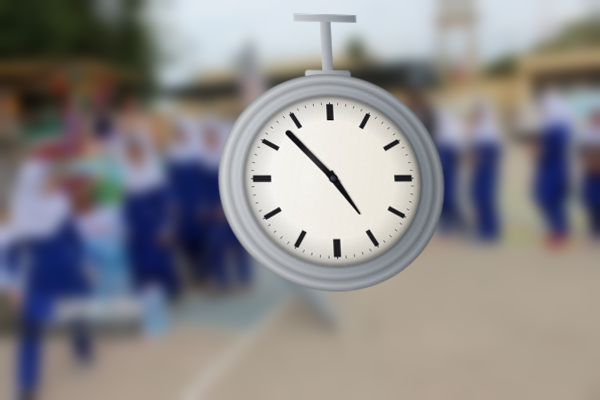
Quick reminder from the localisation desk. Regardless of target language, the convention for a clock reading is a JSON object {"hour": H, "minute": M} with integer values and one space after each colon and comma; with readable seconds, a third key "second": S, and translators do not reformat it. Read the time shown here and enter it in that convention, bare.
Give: {"hour": 4, "minute": 53}
